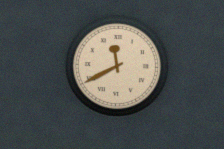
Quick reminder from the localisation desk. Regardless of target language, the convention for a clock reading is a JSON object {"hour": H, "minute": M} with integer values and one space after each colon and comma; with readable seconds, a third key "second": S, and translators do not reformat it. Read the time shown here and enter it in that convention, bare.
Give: {"hour": 11, "minute": 40}
